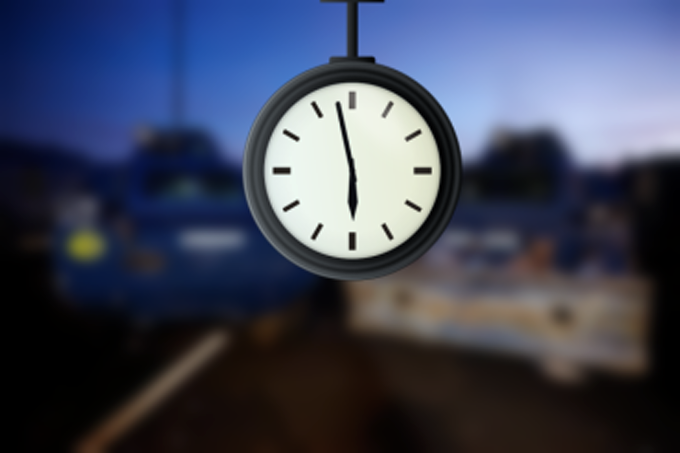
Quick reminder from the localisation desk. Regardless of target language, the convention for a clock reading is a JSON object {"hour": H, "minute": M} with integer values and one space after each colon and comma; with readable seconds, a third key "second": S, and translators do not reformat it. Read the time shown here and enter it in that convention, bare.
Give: {"hour": 5, "minute": 58}
